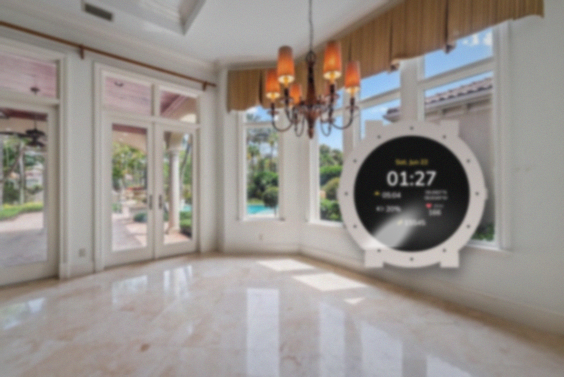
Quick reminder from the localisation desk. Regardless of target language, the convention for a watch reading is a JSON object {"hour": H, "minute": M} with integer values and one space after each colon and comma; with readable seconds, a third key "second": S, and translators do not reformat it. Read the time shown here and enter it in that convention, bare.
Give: {"hour": 1, "minute": 27}
